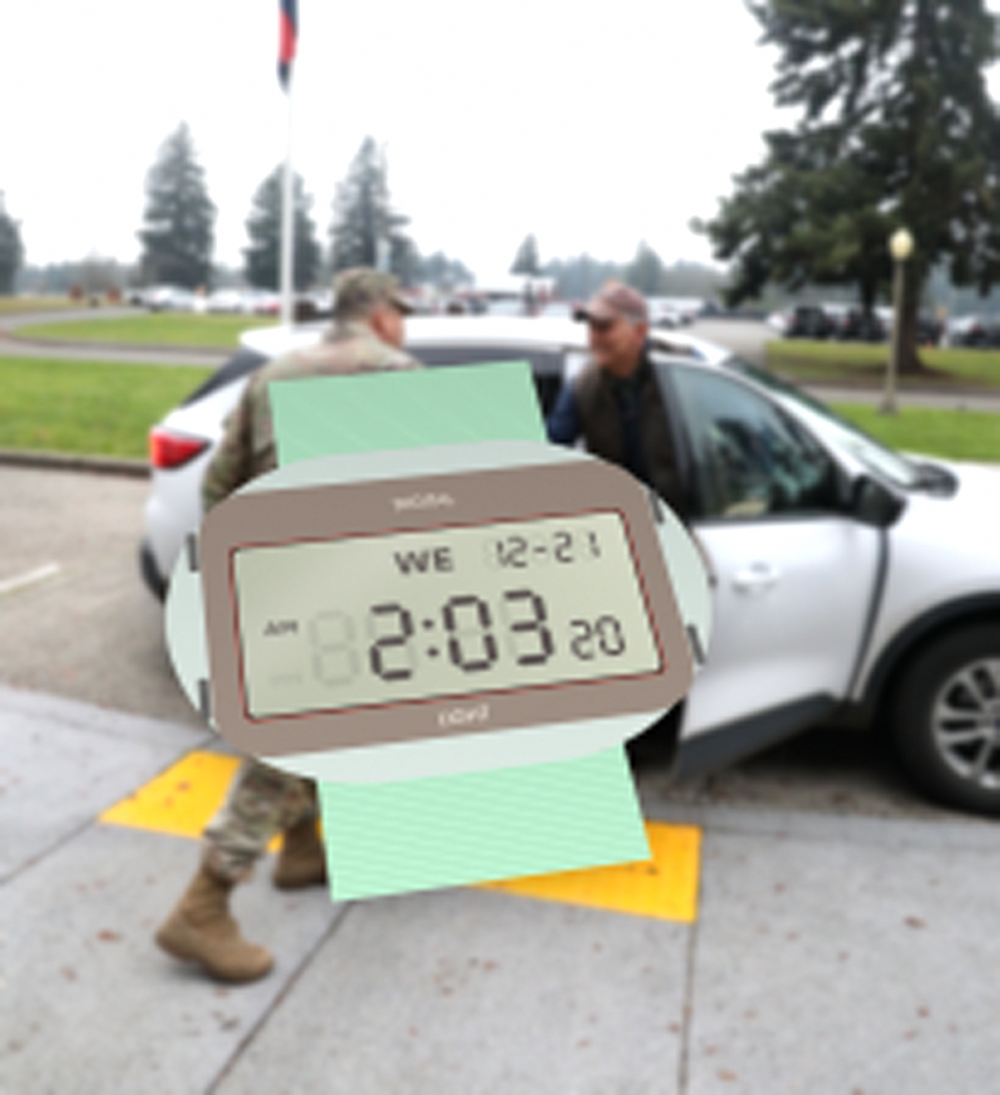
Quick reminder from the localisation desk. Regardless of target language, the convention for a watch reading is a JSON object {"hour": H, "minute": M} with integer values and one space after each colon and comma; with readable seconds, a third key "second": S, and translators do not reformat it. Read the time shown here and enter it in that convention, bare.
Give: {"hour": 2, "minute": 3, "second": 20}
